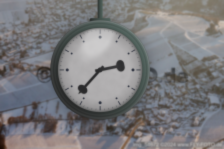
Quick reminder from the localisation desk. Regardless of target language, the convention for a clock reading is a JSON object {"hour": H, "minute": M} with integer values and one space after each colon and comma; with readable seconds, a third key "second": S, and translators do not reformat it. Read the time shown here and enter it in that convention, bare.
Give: {"hour": 2, "minute": 37}
